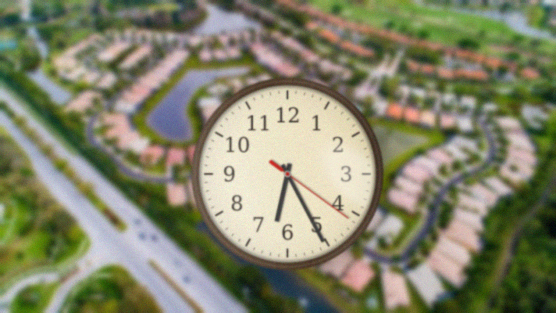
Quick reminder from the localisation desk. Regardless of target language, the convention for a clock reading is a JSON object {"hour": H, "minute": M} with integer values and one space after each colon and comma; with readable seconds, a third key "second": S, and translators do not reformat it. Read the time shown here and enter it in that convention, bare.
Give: {"hour": 6, "minute": 25, "second": 21}
